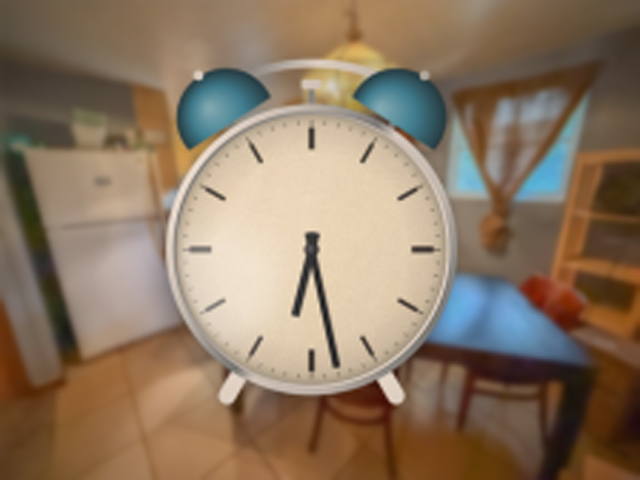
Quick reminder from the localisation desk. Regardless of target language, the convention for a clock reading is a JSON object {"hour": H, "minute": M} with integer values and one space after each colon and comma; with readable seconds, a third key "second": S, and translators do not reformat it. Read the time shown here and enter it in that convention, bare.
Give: {"hour": 6, "minute": 28}
